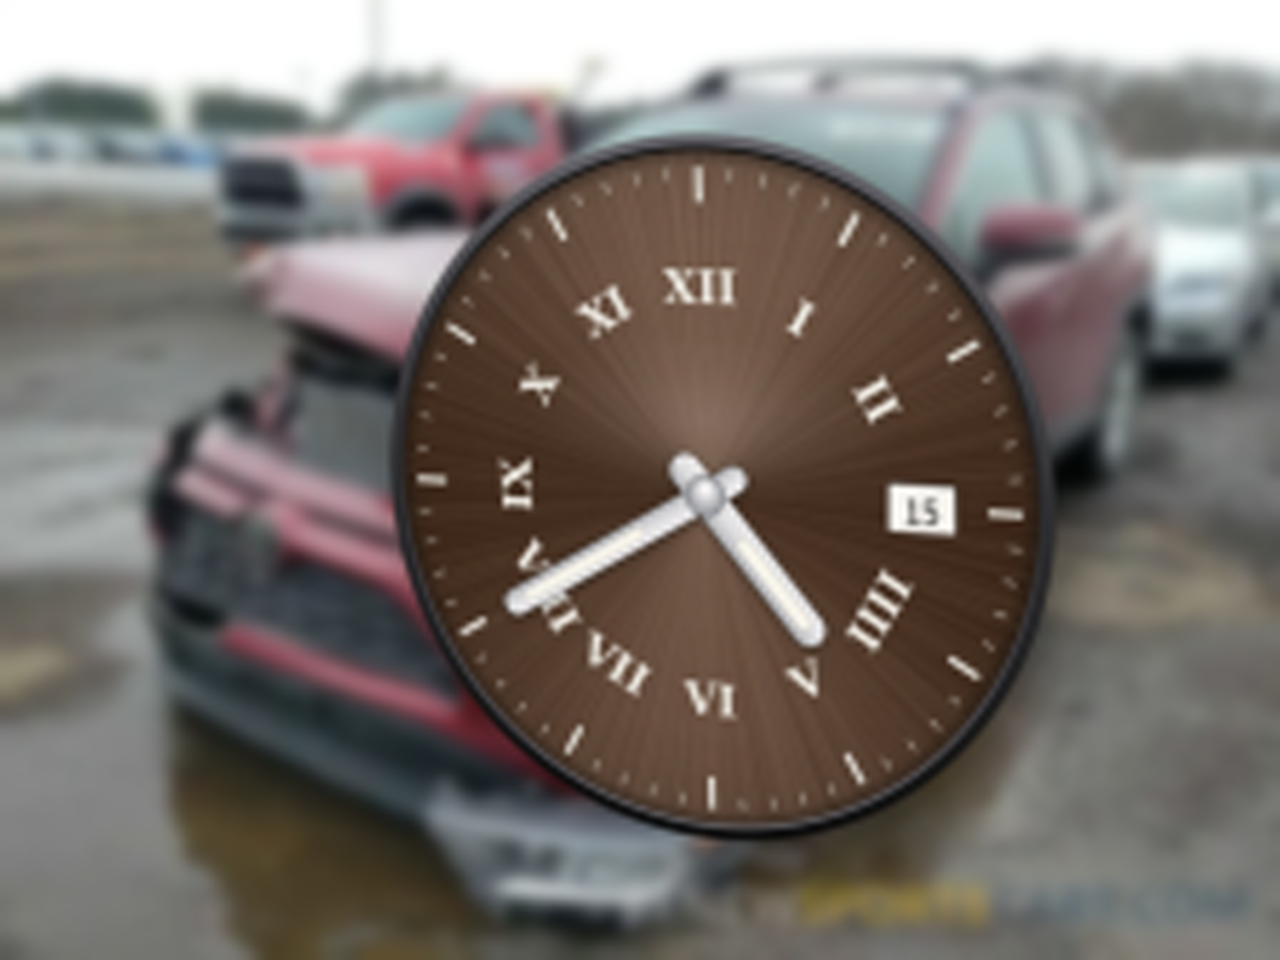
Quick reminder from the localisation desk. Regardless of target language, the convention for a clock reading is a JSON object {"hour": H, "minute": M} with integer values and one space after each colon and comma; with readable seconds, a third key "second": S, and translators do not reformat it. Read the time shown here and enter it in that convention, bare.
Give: {"hour": 4, "minute": 40}
